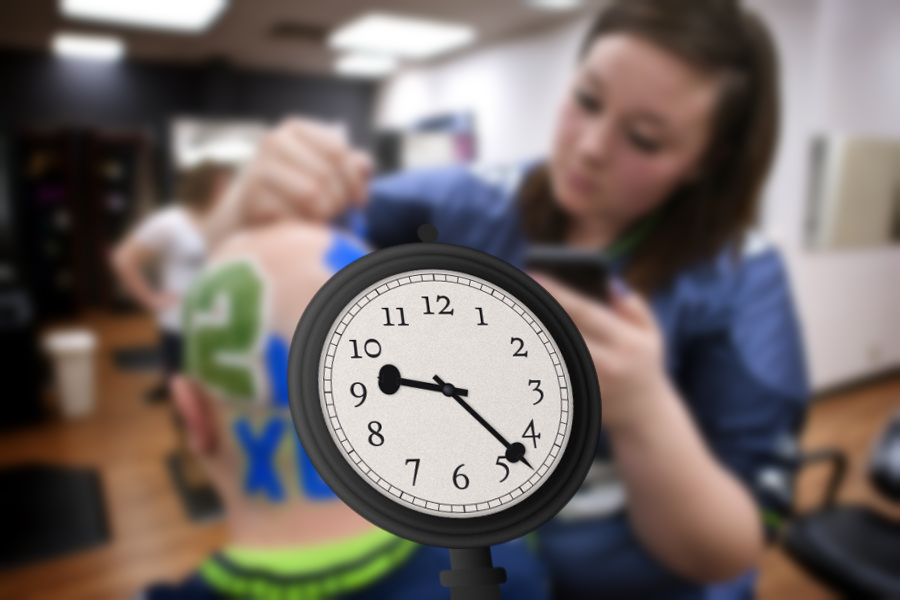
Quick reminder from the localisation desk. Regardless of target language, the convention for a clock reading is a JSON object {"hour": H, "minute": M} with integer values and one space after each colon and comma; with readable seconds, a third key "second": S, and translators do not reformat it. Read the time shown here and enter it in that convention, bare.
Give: {"hour": 9, "minute": 23}
